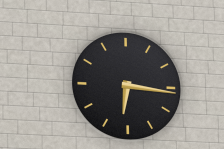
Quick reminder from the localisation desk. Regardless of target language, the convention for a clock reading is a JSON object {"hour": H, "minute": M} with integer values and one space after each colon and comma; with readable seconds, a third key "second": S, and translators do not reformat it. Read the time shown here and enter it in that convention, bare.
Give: {"hour": 6, "minute": 16}
